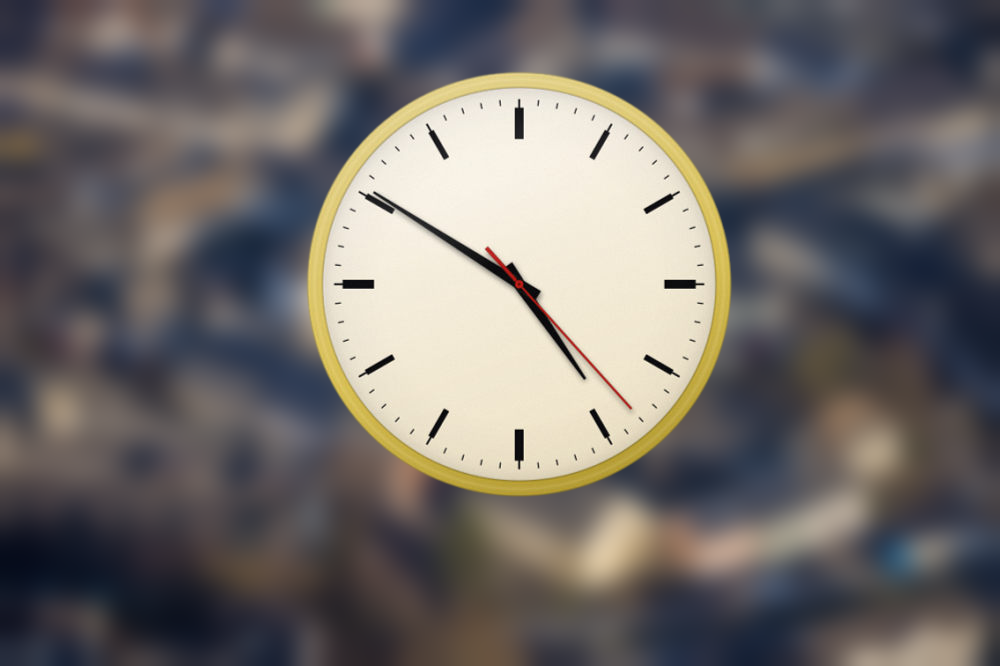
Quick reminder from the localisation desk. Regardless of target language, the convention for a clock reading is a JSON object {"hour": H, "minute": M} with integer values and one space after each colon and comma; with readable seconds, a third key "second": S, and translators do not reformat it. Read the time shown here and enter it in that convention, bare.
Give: {"hour": 4, "minute": 50, "second": 23}
